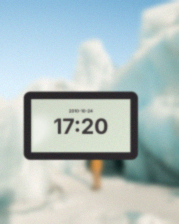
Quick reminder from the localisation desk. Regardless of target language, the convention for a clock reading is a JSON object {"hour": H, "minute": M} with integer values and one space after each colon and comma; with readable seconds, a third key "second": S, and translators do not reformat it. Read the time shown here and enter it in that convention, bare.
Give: {"hour": 17, "minute": 20}
